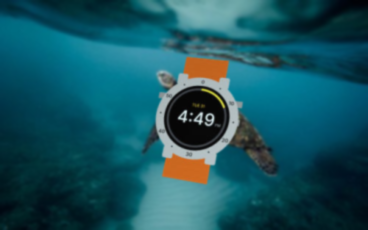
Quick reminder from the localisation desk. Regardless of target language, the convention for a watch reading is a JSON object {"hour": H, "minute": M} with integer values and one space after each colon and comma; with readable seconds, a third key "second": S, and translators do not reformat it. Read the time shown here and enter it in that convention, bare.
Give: {"hour": 4, "minute": 49}
